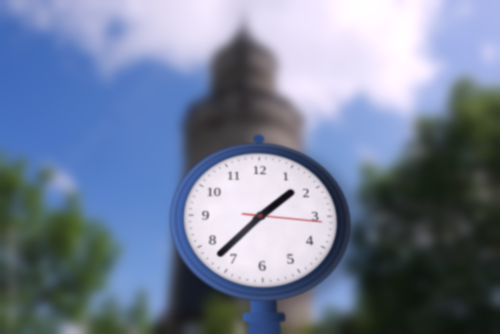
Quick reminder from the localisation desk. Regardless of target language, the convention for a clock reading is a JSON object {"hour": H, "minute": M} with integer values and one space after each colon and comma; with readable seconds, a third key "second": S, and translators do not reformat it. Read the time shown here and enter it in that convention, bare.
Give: {"hour": 1, "minute": 37, "second": 16}
